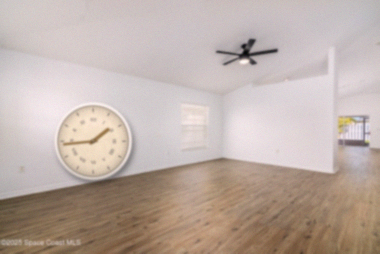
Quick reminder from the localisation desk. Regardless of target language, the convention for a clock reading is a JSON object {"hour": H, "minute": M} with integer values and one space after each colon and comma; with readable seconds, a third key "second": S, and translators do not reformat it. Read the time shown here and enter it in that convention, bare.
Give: {"hour": 1, "minute": 44}
